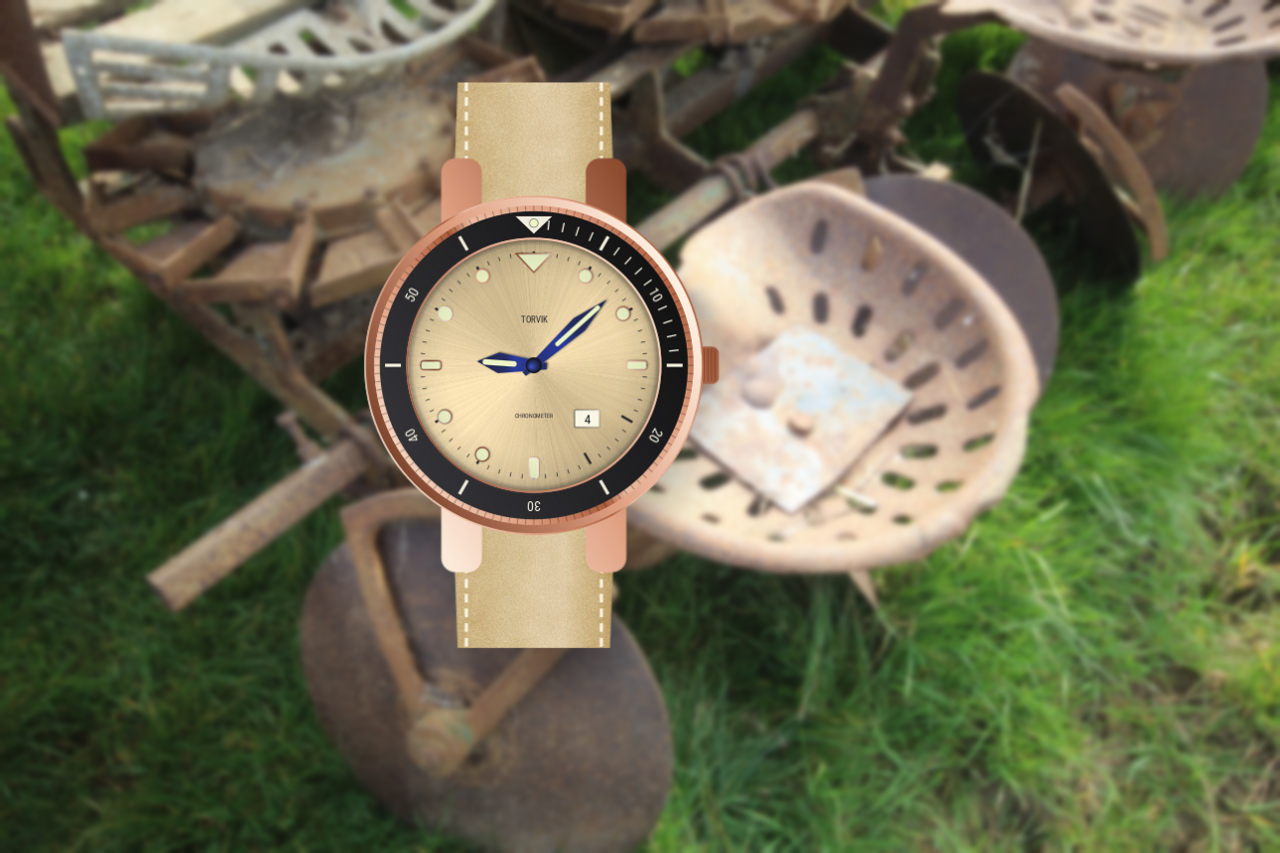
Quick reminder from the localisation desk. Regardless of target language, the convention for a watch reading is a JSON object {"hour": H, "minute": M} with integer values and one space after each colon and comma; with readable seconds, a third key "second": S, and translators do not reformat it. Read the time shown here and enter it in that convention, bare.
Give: {"hour": 9, "minute": 8}
